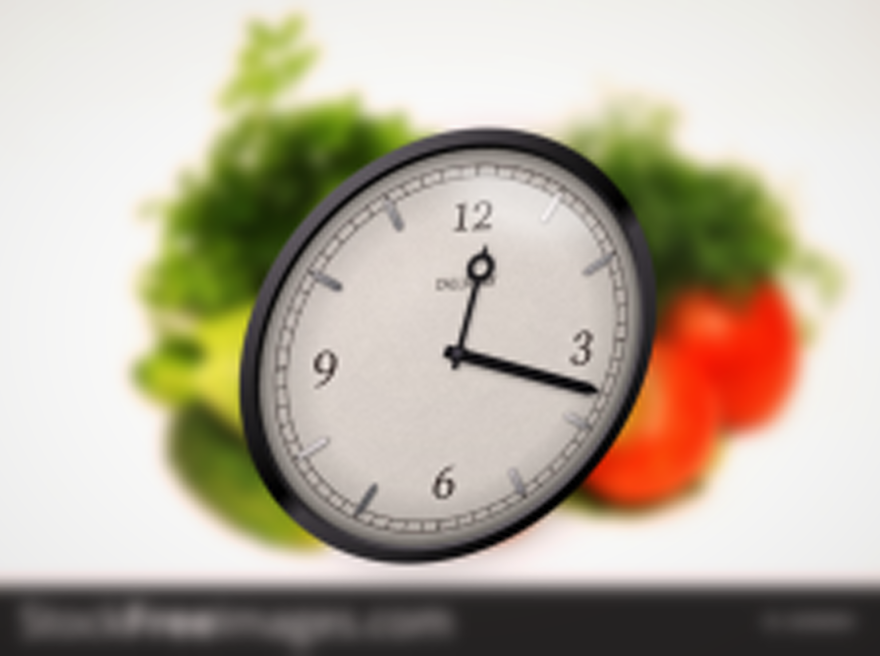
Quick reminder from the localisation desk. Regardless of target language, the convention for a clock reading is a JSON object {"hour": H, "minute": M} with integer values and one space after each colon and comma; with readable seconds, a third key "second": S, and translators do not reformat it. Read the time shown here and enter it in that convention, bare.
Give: {"hour": 12, "minute": 18}
